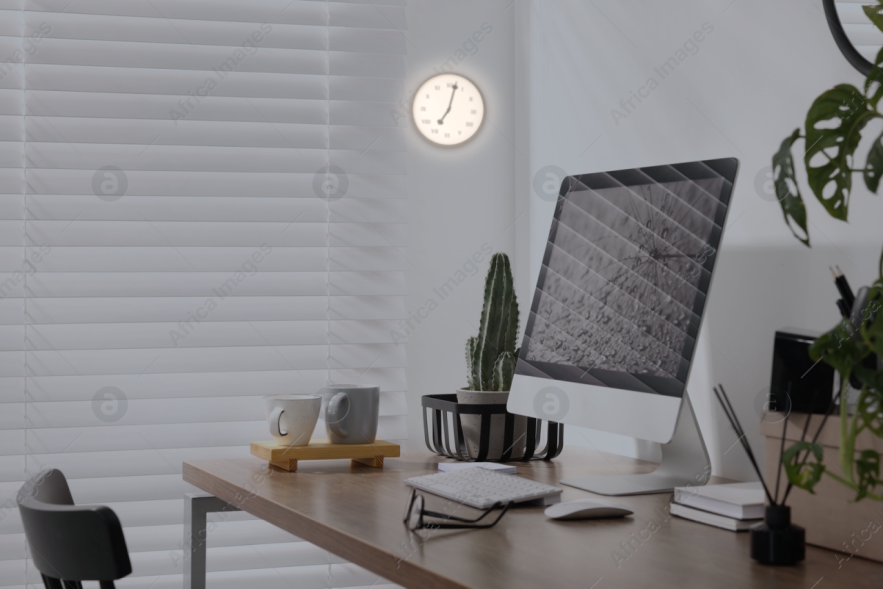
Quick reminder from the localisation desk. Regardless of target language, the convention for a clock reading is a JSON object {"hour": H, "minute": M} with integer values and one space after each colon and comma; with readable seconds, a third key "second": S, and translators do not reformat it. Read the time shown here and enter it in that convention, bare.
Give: {"hour": 7, "minute": 2}
